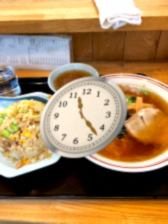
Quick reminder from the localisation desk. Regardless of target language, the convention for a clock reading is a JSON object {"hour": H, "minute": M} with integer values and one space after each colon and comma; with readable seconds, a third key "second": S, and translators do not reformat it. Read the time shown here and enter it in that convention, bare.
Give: {"hour": 11, "minute": 23}
